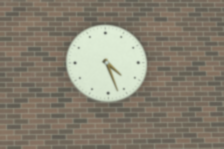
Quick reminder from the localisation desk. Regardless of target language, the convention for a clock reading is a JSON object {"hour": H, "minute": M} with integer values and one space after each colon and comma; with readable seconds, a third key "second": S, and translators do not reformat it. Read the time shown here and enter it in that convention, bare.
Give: {"hour": 4, "minute": 27}
